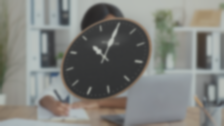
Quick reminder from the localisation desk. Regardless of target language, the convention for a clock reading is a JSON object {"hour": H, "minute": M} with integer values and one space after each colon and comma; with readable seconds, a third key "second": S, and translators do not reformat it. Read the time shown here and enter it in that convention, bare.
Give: {"hour": 10, "minute": 0}
